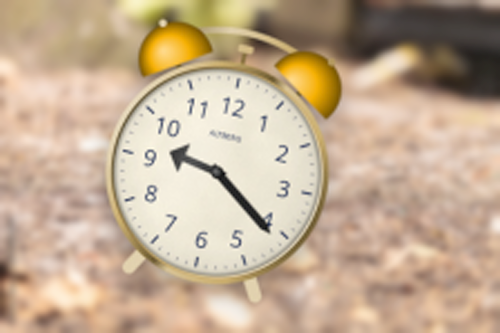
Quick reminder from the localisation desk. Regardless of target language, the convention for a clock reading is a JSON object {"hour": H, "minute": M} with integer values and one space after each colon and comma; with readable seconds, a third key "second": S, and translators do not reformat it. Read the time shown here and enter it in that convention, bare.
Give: {"hour": 9, "minute": 21}
